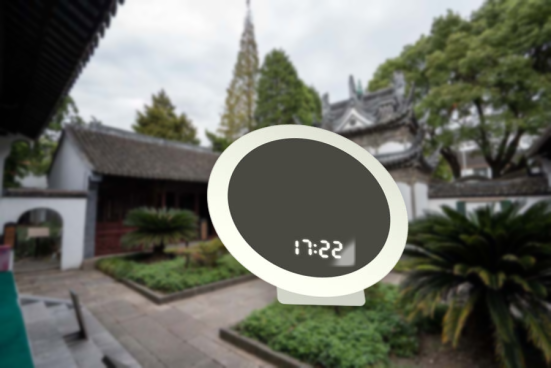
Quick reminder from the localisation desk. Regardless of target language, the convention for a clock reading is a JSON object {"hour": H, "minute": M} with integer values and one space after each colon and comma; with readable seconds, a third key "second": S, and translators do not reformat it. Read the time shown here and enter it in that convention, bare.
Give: {"hour": 17, "minute": 22}
